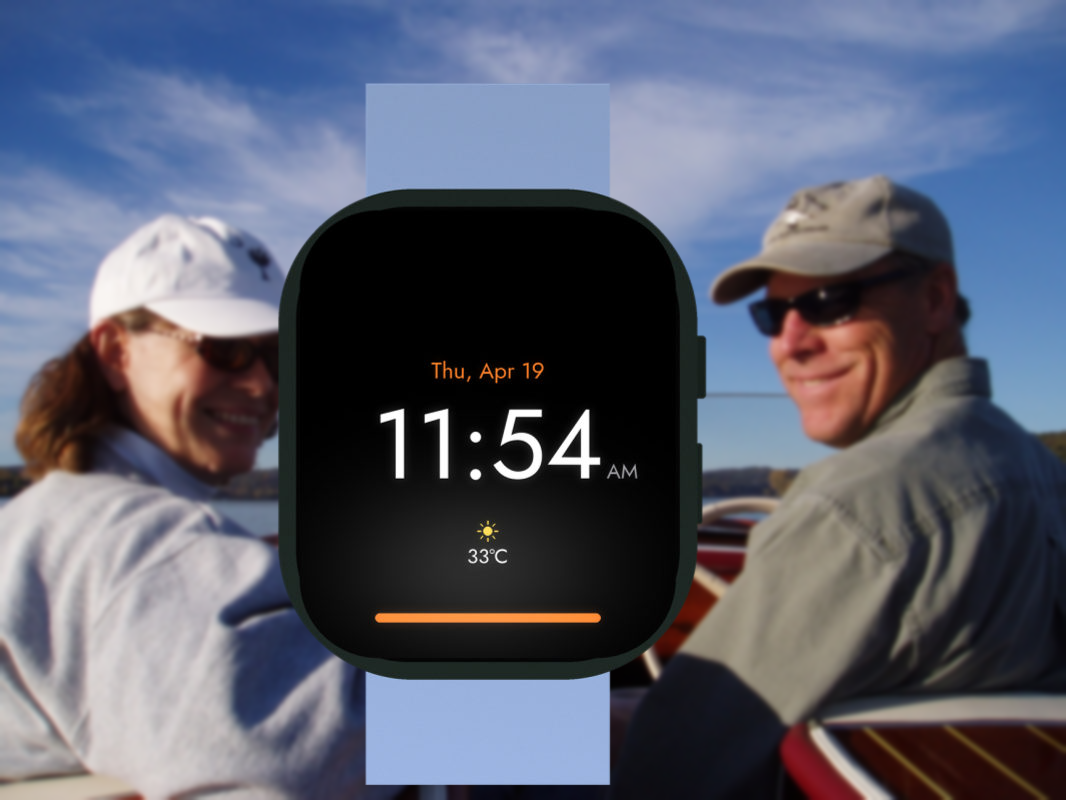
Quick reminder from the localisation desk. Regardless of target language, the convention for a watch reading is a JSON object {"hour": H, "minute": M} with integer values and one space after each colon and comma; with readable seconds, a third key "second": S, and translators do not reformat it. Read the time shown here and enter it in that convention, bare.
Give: {"hour": 11, "minute": 54}
